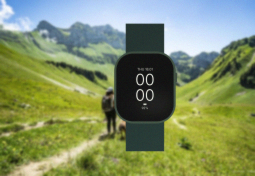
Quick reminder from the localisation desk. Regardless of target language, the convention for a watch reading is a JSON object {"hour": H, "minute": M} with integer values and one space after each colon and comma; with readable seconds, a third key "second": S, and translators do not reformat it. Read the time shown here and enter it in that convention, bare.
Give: {"hour": 0, "minute": 0}
